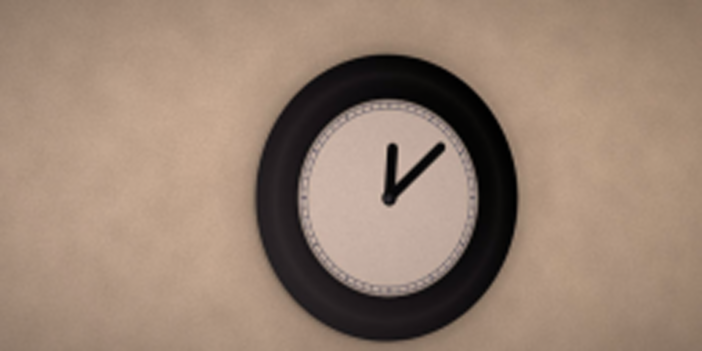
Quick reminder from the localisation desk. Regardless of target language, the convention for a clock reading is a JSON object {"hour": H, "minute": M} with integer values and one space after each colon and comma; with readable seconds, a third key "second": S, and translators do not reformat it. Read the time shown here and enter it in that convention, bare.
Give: {"hour": 12, "minute": 8}
